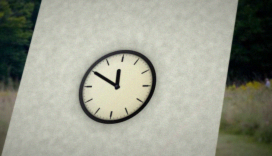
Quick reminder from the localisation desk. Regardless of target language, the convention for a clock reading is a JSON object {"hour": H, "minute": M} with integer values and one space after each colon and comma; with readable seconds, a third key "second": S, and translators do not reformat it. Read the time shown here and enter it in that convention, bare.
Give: {"hour": 11, "minute": 50}
